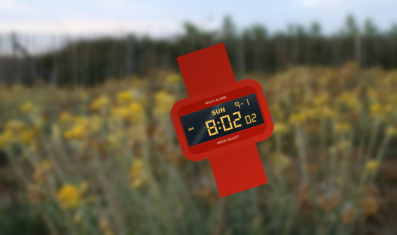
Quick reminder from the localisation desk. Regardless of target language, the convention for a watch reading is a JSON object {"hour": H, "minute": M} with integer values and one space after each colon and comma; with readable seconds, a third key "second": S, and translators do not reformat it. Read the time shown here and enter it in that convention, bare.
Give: {"hour": 8, "minute": 2, "second": 2}
